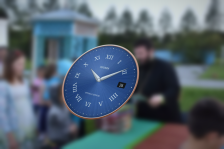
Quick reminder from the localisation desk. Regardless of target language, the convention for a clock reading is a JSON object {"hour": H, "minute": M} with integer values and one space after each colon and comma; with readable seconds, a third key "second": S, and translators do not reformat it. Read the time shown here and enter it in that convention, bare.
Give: {"hour": 10, "minute": 9}
